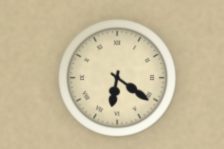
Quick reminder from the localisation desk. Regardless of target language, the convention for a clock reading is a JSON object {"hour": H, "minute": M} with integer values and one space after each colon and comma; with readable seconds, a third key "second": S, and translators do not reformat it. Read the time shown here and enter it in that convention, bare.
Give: {"hour": 6, "minute": 21}
